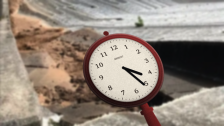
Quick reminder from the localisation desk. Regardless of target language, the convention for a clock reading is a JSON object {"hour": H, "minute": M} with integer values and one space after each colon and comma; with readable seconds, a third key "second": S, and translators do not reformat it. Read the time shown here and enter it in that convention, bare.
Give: {"hour": 4, "minute": 26}
